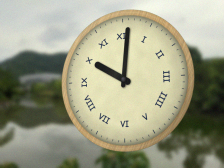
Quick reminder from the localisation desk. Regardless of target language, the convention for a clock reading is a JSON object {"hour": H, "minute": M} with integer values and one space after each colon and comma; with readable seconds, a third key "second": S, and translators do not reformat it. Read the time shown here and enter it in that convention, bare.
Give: {"hour": 10, "minute": 1}
